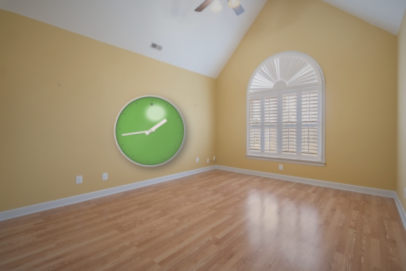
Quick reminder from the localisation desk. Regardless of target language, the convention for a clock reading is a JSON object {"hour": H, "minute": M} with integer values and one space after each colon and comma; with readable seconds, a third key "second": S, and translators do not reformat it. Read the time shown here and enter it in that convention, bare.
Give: {"hour": 1, "minute": 43}
